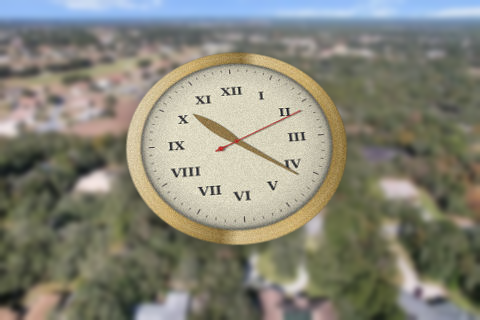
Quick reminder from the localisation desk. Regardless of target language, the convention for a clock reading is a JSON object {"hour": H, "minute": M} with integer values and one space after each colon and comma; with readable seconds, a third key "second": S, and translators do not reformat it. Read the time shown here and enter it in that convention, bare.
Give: {"hour": 10, "minute": 21, "second": 11}
